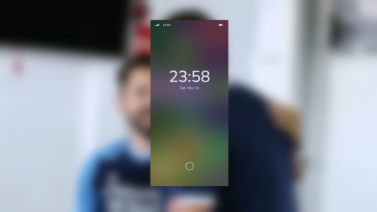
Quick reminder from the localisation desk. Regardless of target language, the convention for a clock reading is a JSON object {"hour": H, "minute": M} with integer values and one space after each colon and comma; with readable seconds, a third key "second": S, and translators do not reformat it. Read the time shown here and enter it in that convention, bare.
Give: {"hour": 23, "minute": 58}
